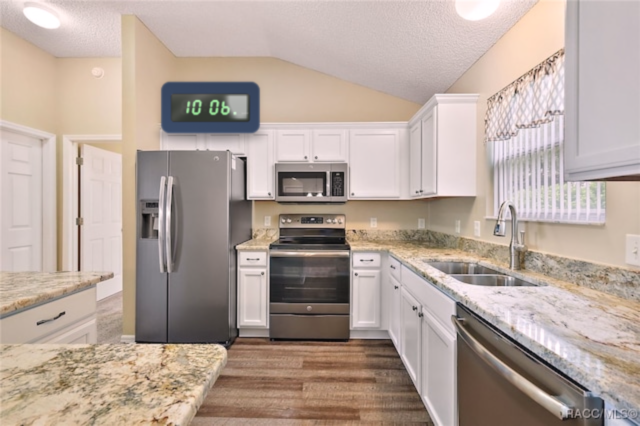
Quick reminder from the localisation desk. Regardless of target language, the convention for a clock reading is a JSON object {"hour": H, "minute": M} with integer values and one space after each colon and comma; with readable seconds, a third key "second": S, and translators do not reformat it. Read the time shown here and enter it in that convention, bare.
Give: {"hour": 10, "minute": 6}
